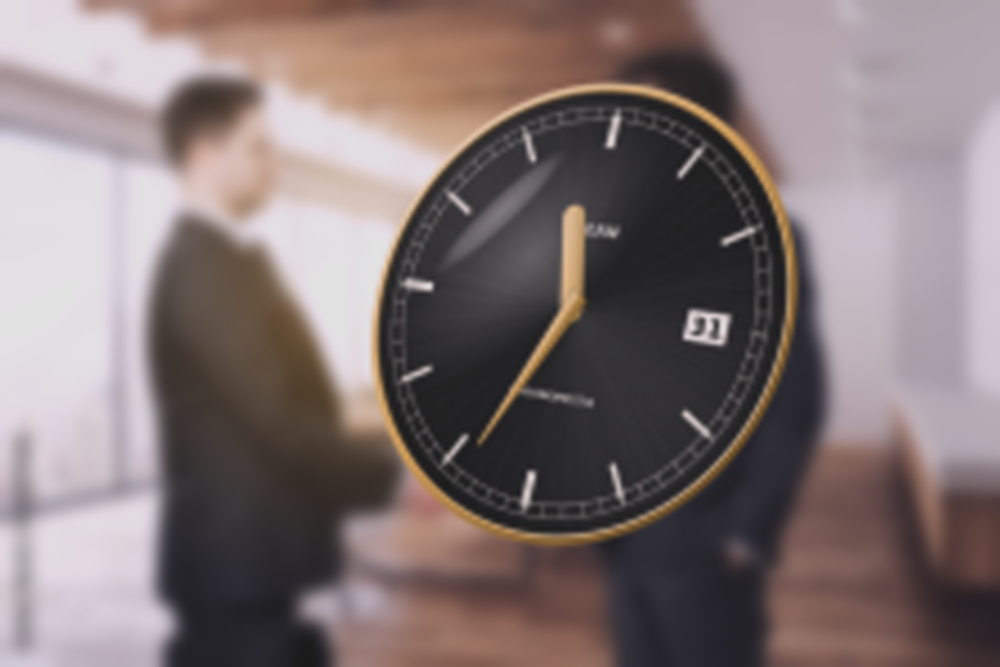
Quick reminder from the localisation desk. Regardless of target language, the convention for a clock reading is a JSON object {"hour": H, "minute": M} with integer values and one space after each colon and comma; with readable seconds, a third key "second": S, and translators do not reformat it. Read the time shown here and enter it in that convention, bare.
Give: {"hour": 11, "minute": 34}
